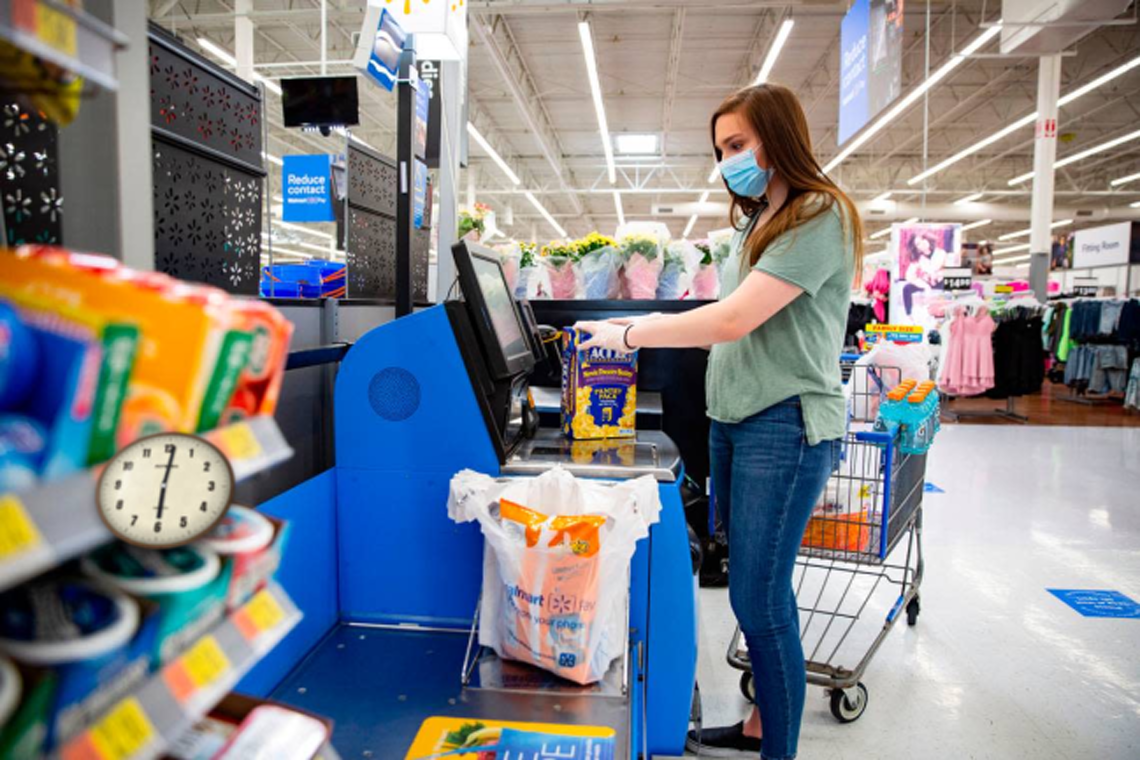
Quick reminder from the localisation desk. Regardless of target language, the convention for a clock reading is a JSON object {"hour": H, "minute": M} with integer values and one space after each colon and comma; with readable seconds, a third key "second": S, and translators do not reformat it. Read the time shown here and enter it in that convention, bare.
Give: {"hour": 6, "minute": 1}
